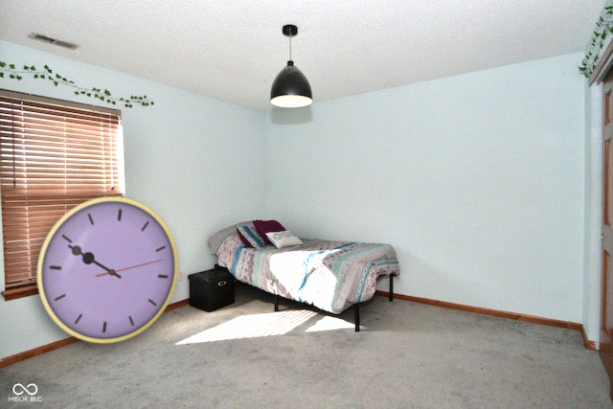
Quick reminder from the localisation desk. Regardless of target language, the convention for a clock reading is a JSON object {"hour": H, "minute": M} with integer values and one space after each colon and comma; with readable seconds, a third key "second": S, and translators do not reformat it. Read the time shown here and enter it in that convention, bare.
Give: {"hour": 9, "minute": 49, "second": 12}
